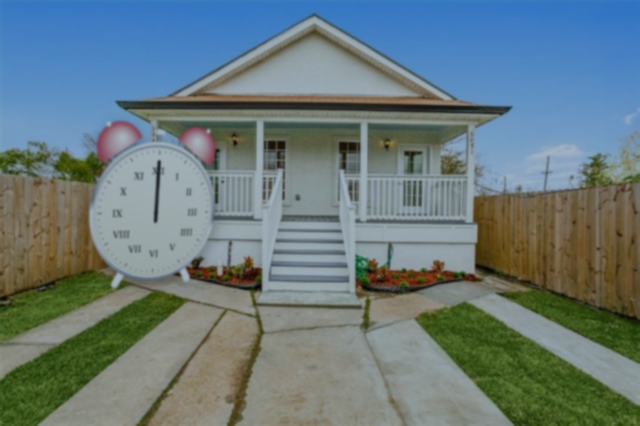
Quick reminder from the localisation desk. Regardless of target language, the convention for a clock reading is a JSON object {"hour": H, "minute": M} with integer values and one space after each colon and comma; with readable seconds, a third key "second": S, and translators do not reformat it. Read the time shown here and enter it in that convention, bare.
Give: {"hour": 12, "minute": 0}
